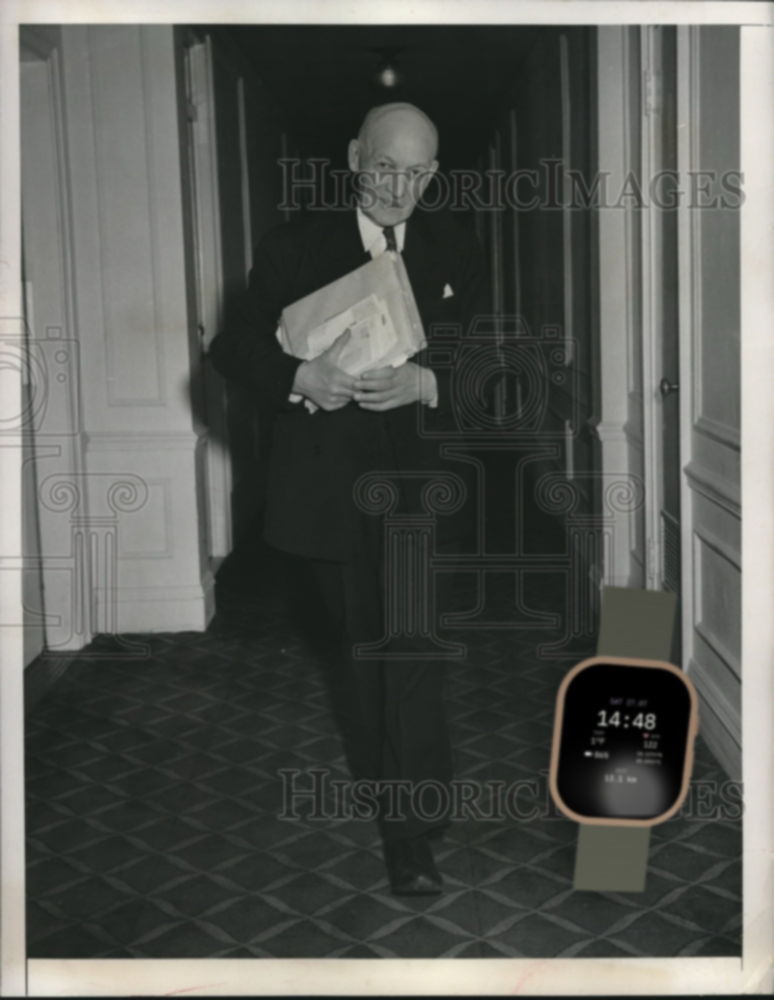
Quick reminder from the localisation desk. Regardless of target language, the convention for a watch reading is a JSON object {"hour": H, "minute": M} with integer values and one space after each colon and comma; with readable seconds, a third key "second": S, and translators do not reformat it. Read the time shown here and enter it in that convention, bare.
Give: {"hour": 14, "minute": 48}
